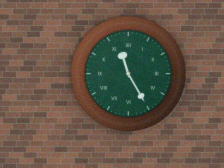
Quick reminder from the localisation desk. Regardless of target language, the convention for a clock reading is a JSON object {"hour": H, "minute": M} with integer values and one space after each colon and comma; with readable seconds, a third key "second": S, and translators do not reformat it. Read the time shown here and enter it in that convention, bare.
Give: {"hour": 11, "minute": 25}
